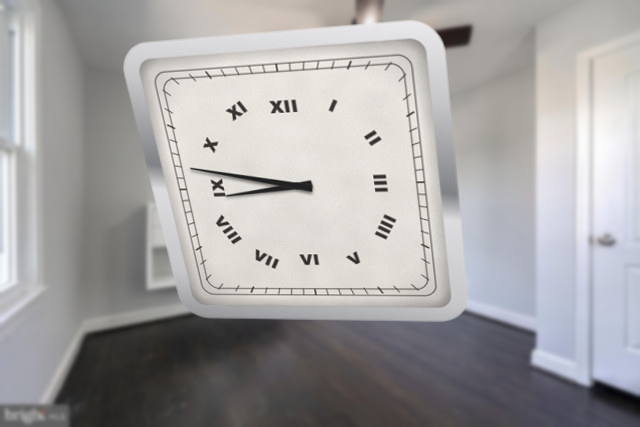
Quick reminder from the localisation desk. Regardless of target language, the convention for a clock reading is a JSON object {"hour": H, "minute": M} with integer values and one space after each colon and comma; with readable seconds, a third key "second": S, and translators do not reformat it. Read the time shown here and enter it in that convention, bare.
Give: {"hour": 8, "minute": 47}
